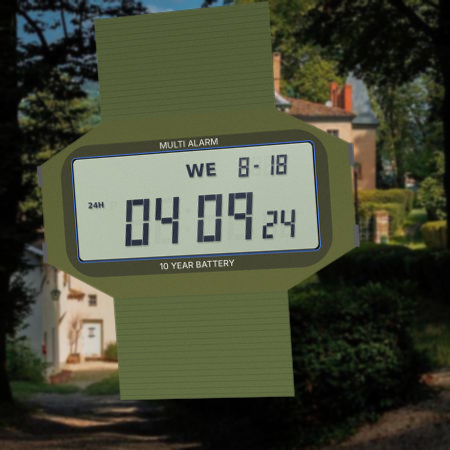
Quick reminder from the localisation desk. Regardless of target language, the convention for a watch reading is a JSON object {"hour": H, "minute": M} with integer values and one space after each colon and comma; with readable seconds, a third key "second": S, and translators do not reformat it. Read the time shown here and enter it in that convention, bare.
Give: {"hour": 4, "minute": 9, "second": 24}
